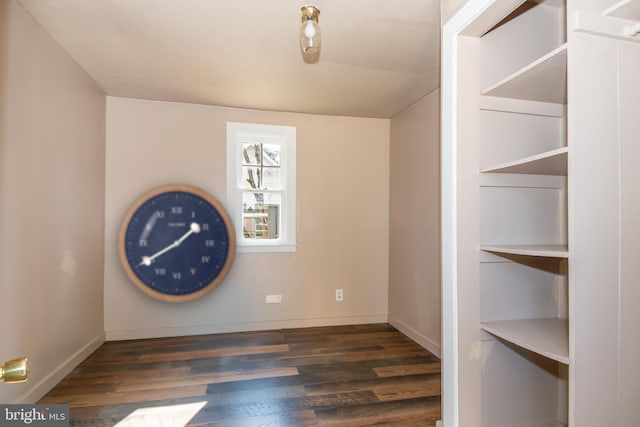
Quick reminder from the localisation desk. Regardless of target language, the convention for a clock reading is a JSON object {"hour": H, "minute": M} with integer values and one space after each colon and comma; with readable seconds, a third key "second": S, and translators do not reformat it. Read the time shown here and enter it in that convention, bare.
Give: {"hour": 1, "minute": 40}
